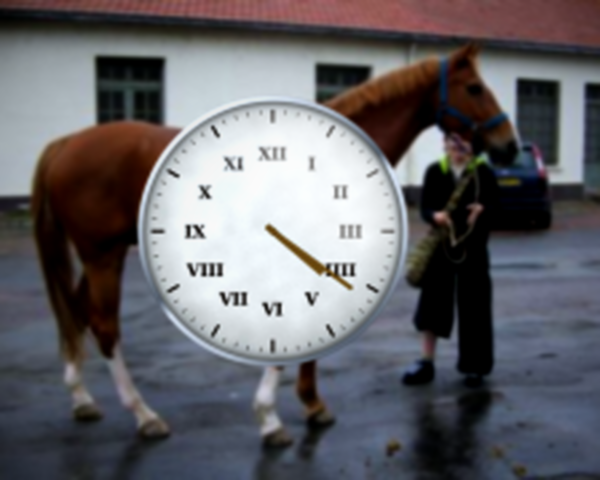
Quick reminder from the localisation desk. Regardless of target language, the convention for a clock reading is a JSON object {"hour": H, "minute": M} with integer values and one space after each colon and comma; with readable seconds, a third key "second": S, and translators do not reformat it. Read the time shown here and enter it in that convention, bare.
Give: {"hour": 4, "minute": 21}
